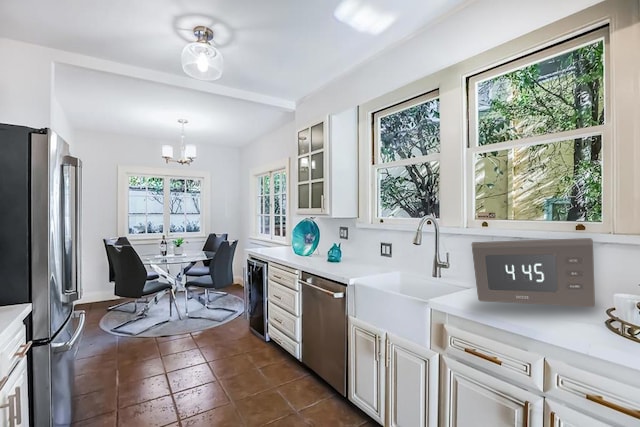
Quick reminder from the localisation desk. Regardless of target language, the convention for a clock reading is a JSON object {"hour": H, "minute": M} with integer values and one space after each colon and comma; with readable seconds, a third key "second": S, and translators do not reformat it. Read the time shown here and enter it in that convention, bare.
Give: {"hour": 4, "minute": 45}
